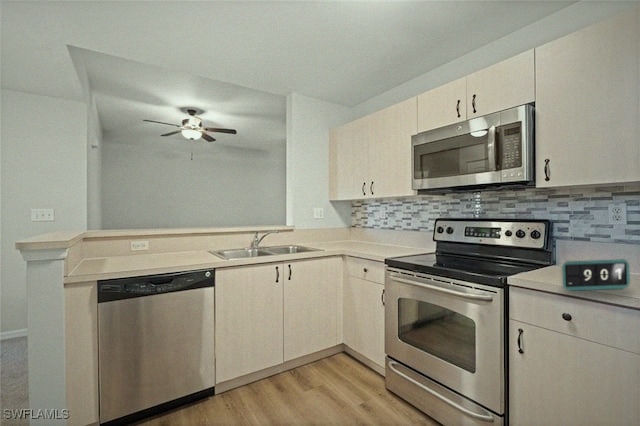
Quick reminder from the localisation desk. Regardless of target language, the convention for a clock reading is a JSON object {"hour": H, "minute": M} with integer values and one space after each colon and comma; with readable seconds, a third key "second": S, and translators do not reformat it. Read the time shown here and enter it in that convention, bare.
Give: {"hour": 9, "minute": 1}
